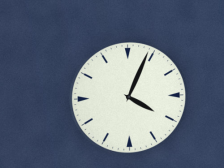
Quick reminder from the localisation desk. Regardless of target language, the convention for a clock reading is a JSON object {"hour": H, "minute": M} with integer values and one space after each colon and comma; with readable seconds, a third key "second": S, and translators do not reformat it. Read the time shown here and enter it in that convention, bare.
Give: {"hour": 4, "minute": 4}
